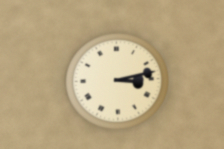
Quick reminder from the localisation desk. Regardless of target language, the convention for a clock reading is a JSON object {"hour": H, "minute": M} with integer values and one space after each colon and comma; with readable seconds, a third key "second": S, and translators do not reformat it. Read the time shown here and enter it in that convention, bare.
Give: {"hour": 3, "minute": 13}
